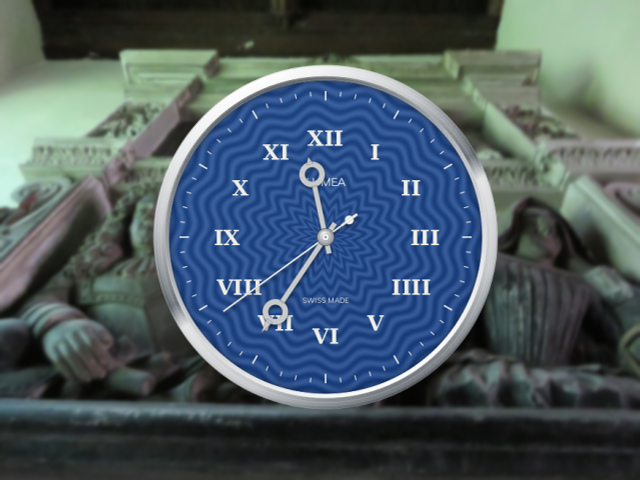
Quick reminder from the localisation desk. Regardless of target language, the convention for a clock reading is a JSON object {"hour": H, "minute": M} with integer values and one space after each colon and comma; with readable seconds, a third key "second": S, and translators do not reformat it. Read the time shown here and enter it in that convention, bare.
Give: {"hour": 11, "minute": 35, "second": 39}
